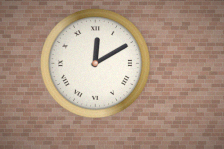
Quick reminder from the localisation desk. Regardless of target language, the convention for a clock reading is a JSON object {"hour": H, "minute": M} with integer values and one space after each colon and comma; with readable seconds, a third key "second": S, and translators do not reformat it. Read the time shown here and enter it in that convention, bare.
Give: {"hour": 12, "minute": 10}
